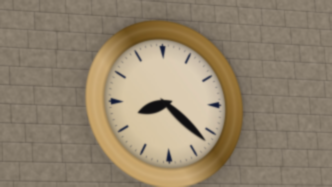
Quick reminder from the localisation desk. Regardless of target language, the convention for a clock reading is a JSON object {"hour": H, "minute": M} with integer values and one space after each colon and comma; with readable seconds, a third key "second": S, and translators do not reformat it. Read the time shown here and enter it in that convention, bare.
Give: {"hour": 8, "minute": 22}
